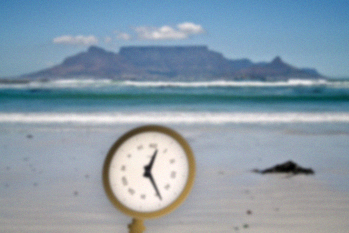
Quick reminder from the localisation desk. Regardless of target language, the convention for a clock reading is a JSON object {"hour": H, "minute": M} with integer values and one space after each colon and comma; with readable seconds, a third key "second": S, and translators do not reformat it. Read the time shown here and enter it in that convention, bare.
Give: {"hour": 12, "minute": 24}
